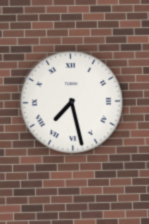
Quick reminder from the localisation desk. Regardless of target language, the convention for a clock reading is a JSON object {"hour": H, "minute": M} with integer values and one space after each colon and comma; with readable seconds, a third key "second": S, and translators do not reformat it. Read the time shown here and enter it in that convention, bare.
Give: {"hour": 7, "minute": 28}
